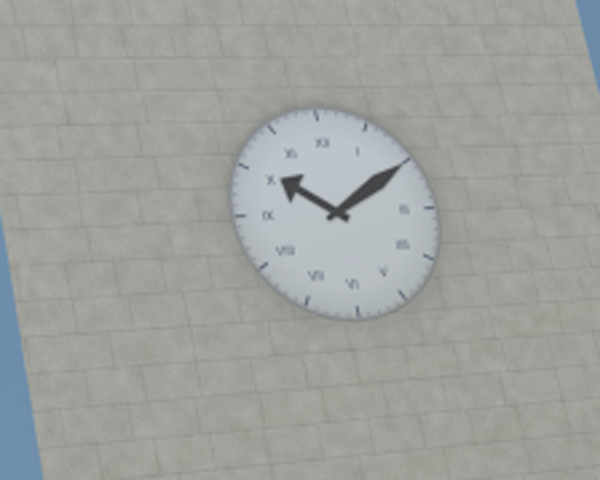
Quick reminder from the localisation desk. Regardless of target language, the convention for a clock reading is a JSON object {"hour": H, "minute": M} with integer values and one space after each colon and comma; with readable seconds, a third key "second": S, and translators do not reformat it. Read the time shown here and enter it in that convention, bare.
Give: {"hour": 10, "minute": 10}
